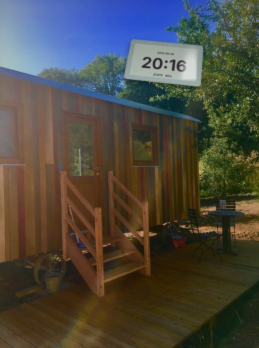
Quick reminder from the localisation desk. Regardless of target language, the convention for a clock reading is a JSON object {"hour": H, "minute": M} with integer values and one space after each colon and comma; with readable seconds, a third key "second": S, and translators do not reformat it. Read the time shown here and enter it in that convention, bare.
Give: {"hour": 20, "minute": 16}
